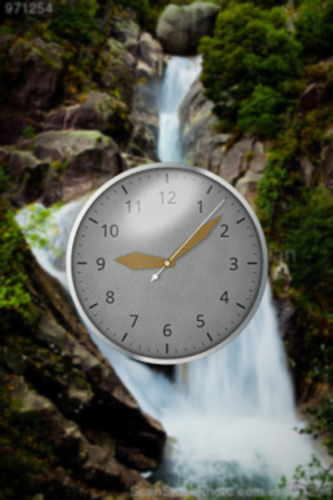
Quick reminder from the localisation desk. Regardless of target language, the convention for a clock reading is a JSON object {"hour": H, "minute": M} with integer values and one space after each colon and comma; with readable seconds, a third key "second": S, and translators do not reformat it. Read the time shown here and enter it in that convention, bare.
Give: {"hour": 9, "minute": 8, "second": 7}
